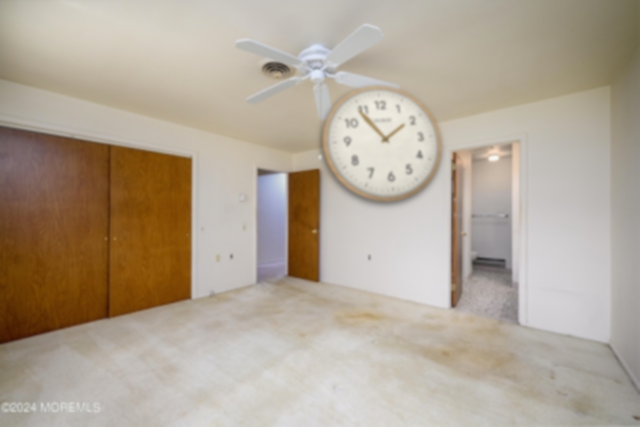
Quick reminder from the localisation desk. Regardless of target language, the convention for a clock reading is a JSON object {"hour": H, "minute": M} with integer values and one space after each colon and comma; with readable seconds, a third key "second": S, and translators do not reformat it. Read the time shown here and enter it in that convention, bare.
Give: {"hour": 1, "minute": 54}
